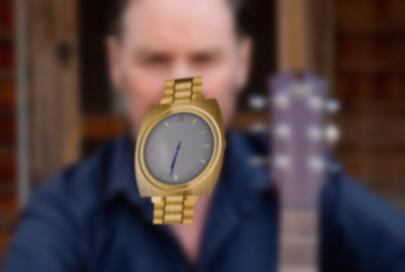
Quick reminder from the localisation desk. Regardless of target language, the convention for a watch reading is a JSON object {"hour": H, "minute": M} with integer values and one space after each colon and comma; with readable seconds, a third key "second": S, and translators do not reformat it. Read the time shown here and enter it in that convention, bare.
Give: {"hour": 6, "minute": 32}
